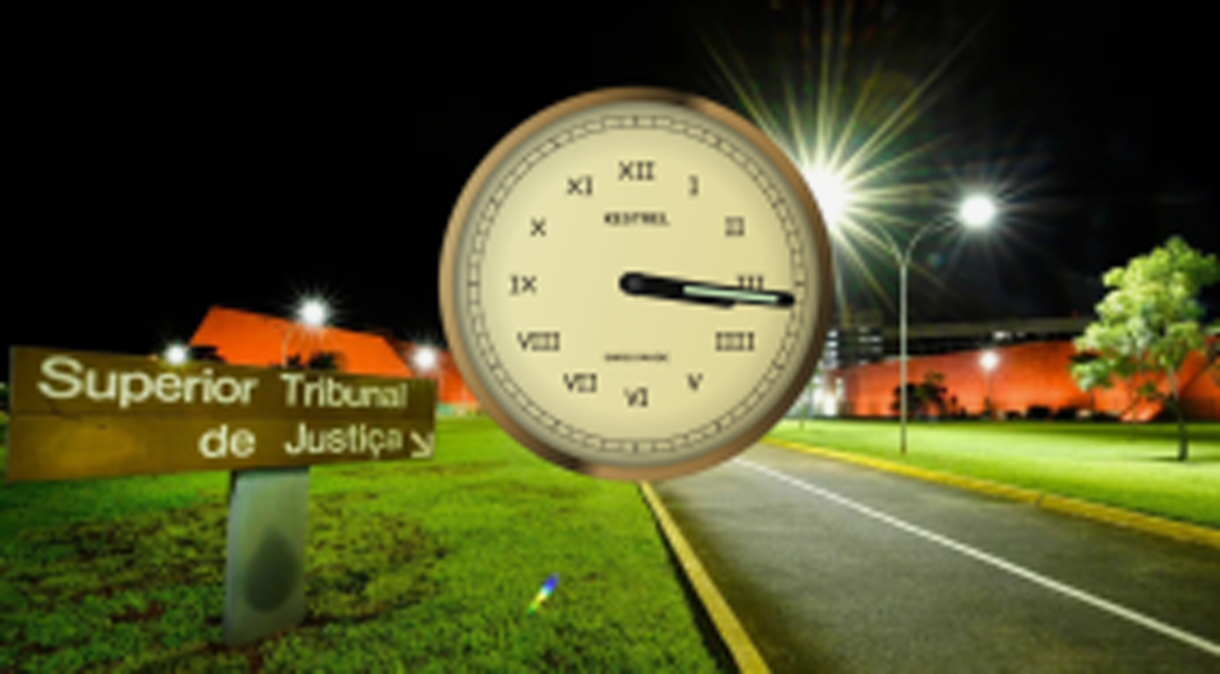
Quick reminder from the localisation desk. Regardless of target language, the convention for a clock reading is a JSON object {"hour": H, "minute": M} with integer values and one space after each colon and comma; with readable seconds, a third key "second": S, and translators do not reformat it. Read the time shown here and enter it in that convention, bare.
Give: {"hour": 3, "minute": 16}
